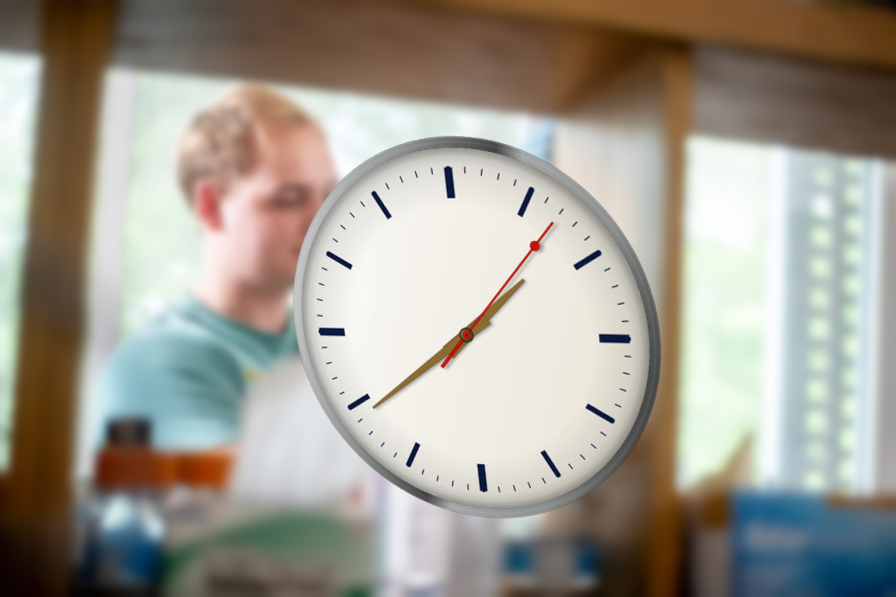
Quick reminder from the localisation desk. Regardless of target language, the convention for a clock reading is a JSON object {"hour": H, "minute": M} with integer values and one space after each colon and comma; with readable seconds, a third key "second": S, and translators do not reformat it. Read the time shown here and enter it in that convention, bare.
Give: {"hour": 1, "minute": 39, "second": 7}
